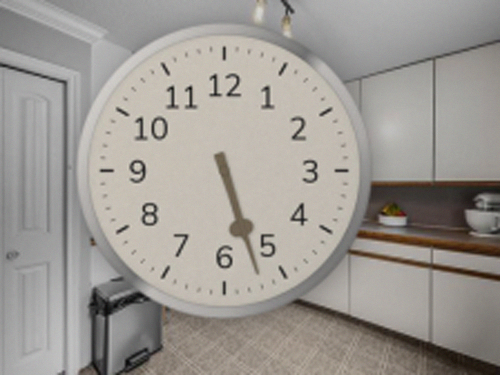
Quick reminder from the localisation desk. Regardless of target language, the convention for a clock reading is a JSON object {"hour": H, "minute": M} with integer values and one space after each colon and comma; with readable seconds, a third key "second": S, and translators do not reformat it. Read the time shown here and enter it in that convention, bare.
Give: {"hour": 5, "minute": 27}
